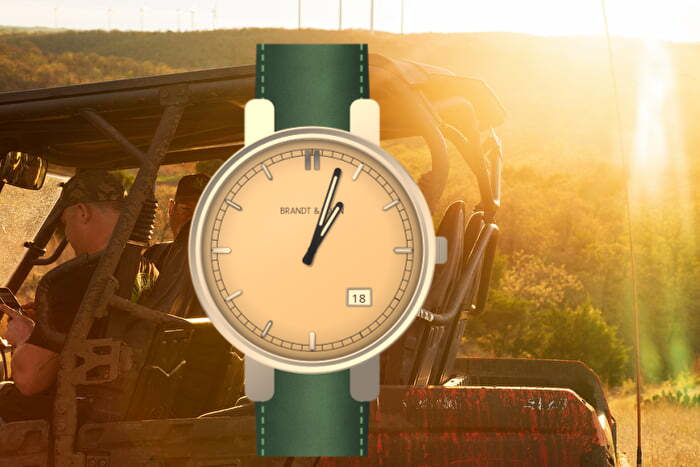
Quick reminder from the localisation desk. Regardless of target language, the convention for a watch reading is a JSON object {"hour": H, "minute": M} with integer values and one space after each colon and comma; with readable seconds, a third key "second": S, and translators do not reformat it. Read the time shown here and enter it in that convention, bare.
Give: {"hour": 1, "minute": 3}
